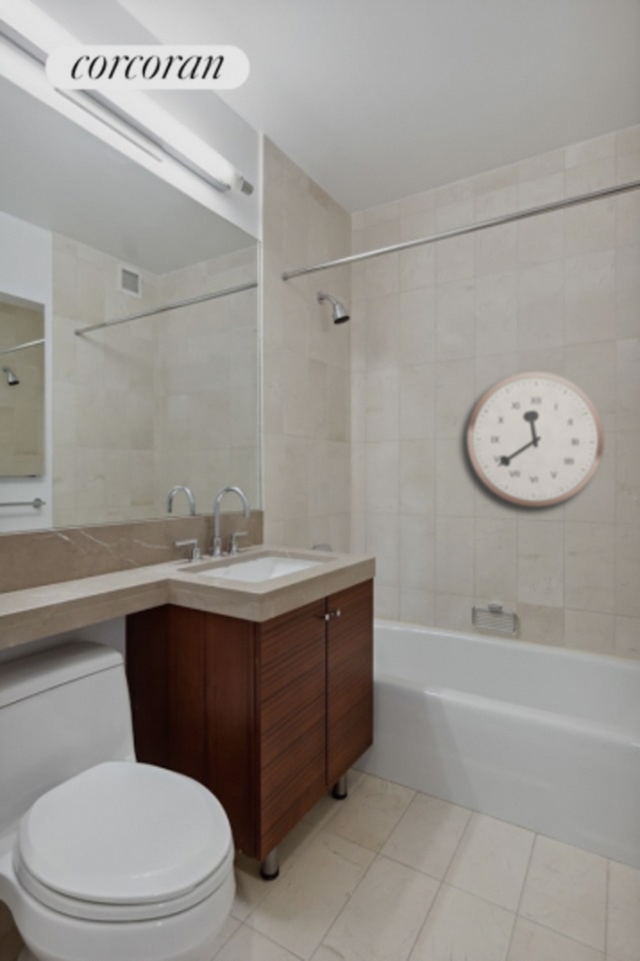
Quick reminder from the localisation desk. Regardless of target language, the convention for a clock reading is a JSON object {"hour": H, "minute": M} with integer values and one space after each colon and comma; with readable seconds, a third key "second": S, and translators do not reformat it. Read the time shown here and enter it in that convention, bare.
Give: {"hour": 11, "minute": 39}
